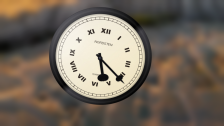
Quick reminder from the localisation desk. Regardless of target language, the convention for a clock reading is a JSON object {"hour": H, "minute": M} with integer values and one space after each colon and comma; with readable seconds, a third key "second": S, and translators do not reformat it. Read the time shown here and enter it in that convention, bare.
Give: {"hour": 5, "minute": 21}
